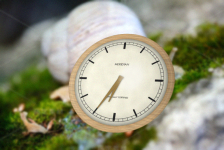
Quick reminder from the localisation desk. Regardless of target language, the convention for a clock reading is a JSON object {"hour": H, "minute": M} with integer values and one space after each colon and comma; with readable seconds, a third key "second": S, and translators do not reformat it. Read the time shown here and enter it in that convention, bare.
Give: {"hour": 6, "minute": 35}
